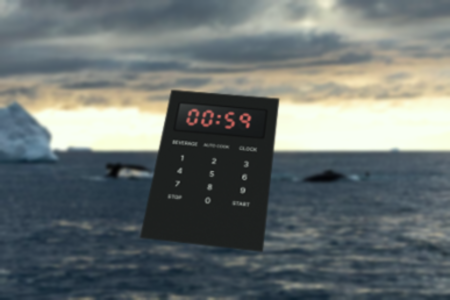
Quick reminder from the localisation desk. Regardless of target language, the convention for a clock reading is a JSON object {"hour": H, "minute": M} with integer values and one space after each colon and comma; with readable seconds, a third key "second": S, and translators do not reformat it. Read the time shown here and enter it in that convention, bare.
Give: {"hour": 0, "minute": 59}
